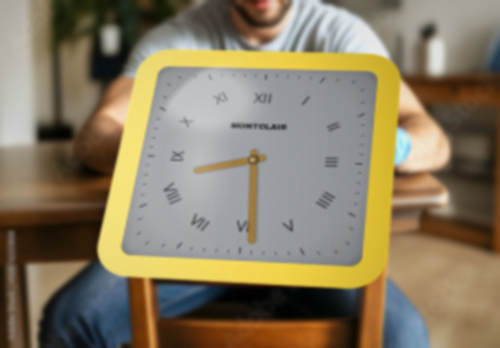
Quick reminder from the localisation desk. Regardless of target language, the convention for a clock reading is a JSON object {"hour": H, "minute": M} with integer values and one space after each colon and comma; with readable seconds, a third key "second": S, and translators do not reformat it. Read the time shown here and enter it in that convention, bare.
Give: {"hour": 8, "minute": 29}
